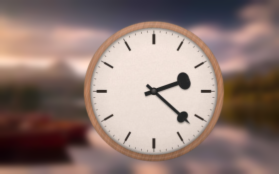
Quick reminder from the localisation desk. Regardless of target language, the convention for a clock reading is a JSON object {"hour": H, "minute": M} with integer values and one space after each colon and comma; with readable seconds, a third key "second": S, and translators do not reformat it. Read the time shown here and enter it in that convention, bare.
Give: {"hour": 2, "minute": 22}
